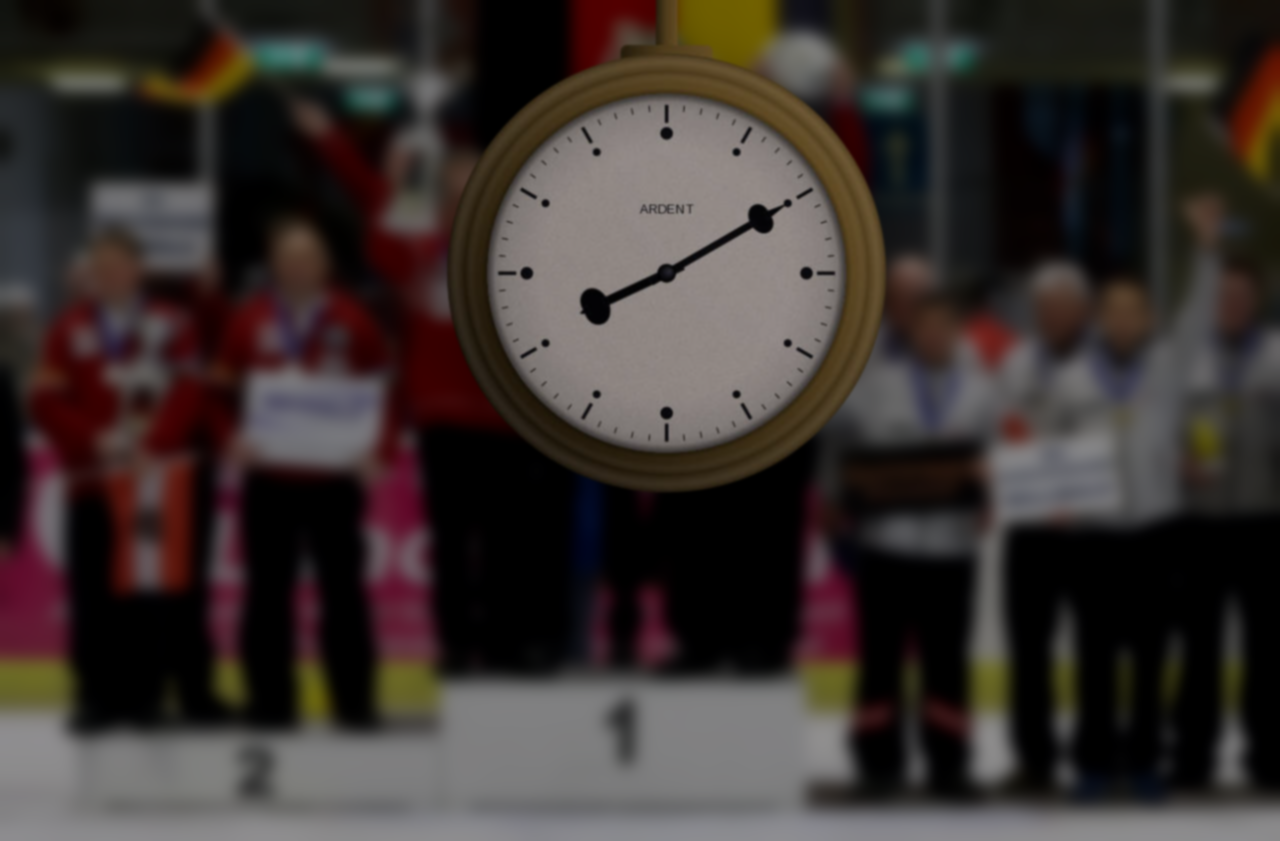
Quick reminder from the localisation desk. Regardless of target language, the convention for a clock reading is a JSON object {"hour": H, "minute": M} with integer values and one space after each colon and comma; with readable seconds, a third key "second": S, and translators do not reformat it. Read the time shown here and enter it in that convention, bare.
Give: {"hour": 8, "minute": 10}
